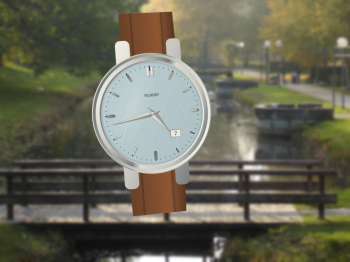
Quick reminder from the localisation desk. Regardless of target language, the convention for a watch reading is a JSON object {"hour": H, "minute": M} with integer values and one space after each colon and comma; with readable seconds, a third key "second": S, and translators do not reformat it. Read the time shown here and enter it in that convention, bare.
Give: {"hour": 4, "minute": 43}
